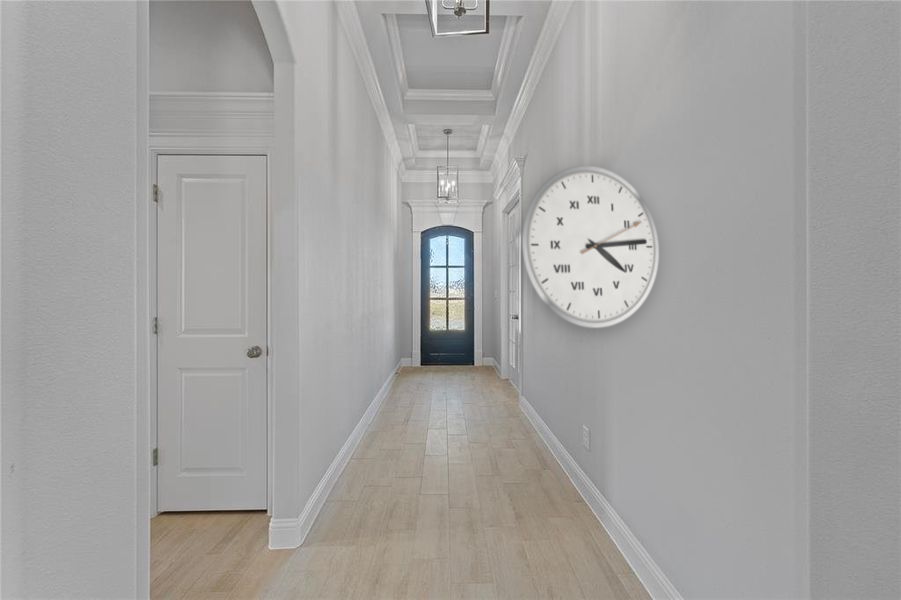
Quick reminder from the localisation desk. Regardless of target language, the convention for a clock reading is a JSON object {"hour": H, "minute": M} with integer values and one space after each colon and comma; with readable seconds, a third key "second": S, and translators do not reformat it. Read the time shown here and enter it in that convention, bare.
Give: {"hour": 4, "minute": 14, "second": 11}
